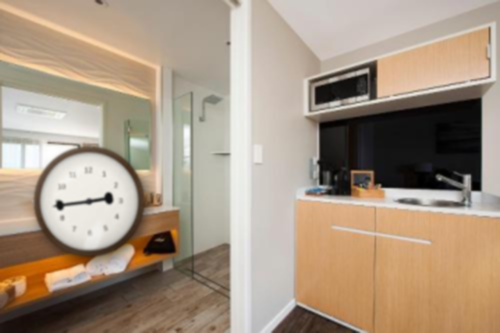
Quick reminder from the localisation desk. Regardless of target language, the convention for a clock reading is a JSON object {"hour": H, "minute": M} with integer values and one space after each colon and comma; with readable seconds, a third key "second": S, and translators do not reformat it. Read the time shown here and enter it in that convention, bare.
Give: {"hour": 2, "minute": 44}
